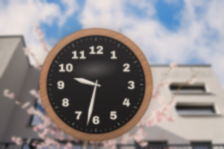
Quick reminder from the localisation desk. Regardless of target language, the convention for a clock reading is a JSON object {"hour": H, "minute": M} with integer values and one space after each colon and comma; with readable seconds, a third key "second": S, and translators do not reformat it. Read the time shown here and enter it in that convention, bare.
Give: {"hour": 9, "minute": 32}
